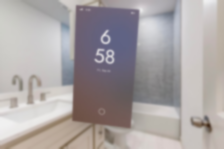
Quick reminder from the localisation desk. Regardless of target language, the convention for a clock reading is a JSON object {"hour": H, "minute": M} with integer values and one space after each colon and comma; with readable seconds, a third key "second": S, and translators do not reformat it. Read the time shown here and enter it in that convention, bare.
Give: {"hour": 6, "minute": 58}
